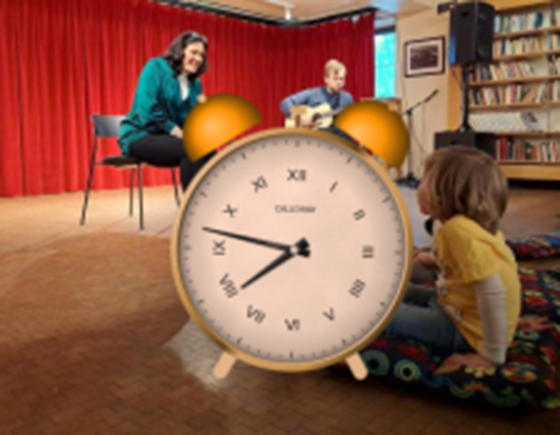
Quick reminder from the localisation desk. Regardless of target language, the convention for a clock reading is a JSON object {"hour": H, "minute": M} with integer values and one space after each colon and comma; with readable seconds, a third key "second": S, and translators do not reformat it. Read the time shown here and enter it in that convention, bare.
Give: {"hour": 7, "minute": 47}
